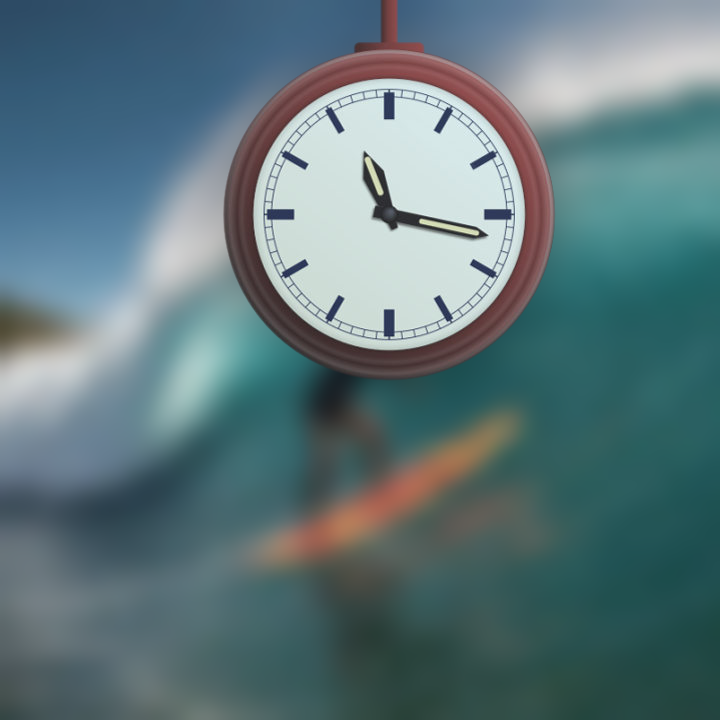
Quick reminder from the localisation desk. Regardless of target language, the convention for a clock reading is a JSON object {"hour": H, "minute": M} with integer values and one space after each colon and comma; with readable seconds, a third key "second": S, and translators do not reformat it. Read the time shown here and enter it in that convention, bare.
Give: {"hour": 11, "minute": 17}
